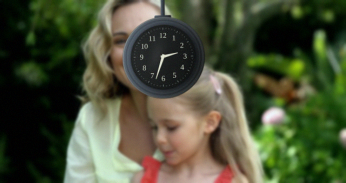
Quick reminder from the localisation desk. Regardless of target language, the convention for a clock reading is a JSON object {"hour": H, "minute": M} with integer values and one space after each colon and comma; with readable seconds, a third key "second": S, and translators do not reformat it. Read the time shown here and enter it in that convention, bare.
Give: {"hour": 2, "minute": 33}
